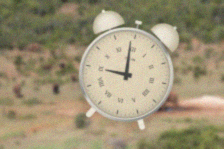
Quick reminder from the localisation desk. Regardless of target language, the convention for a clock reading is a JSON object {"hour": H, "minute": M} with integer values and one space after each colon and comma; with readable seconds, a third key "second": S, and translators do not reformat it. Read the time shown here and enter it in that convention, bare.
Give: {"hour": 8, "minute": 59}
